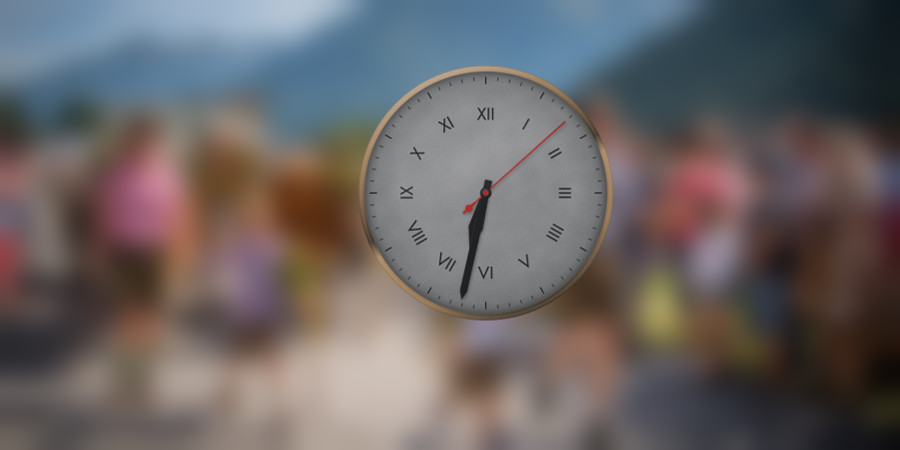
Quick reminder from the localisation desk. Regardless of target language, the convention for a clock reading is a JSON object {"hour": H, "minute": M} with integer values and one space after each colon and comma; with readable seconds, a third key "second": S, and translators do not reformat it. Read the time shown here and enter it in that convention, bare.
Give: {"hour": 6, "minute": 32, "second": 8}
